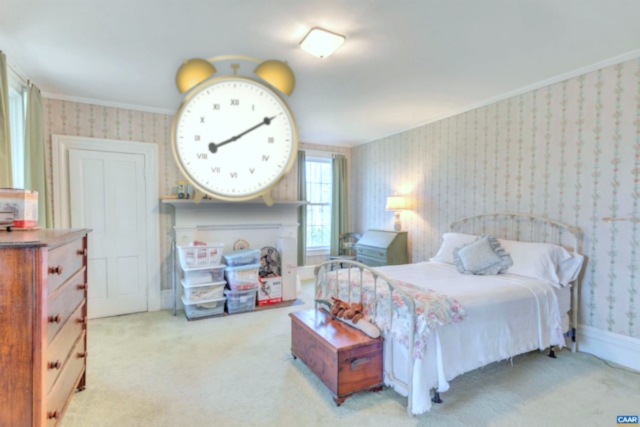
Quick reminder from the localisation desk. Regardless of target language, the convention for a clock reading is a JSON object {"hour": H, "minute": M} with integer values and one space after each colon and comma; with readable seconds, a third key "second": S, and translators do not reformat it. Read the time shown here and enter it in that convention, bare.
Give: {"hour": 8, "minute": 10}
